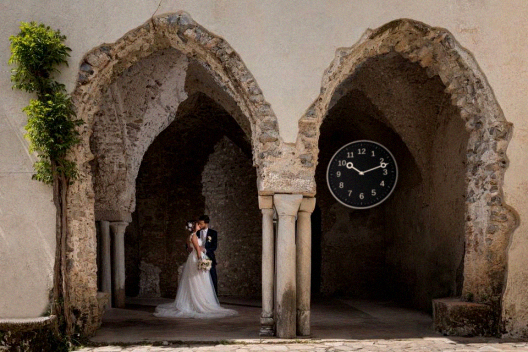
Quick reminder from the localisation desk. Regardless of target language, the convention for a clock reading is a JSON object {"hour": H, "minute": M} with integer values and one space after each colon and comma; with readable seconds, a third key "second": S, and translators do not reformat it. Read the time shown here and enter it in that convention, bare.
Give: {"hour": 10, "minute": 12}
